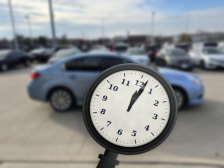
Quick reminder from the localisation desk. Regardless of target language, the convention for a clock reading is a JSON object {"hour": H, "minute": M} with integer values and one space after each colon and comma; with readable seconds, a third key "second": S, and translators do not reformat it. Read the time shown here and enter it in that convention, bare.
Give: {"hour": 12, "minute": 2}
